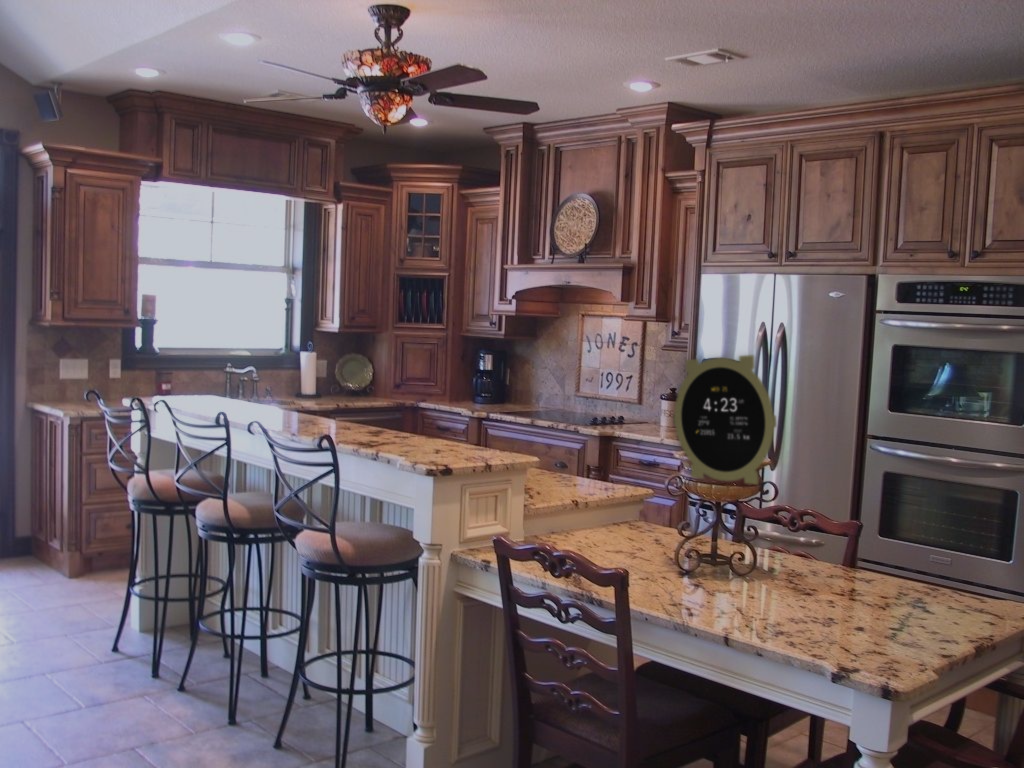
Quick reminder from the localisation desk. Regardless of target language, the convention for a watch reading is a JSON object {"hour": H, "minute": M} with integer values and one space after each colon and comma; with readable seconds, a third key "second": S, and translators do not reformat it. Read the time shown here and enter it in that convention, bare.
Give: {"hour": 4, "minute": 23}
